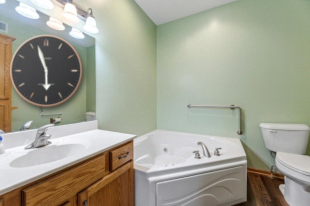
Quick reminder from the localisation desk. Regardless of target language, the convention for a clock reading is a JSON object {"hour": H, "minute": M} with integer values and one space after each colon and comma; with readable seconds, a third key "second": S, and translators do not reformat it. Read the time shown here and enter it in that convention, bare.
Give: {"hour": 5, "minute": 57}
